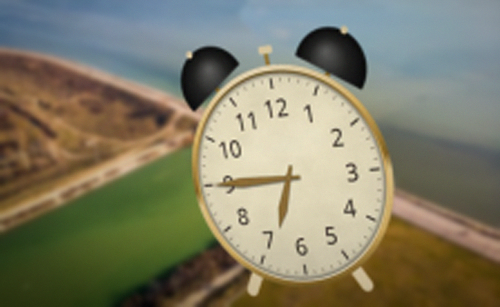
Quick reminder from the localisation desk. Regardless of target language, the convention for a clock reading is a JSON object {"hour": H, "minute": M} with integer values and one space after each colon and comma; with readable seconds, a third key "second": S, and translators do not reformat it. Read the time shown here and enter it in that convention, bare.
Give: {"hour": 6, "minute": 45}
